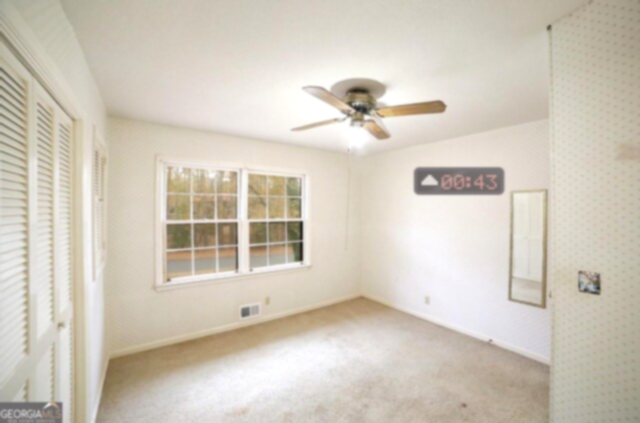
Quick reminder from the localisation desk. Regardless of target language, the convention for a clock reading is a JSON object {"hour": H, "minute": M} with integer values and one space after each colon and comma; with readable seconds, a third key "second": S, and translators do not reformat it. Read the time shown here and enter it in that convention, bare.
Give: {"hour": 0, "minute": 43}
